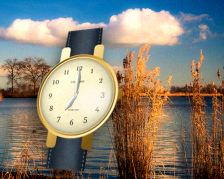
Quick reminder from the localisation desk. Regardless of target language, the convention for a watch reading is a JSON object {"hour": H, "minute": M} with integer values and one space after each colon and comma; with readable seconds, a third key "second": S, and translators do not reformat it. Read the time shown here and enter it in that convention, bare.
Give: {"hour": 7, "minute": 0}
